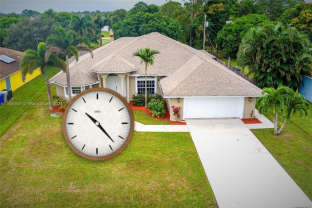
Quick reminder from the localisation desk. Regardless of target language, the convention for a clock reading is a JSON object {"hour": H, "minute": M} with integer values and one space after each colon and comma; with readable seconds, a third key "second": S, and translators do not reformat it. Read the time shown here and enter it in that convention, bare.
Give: {"hour": 10, "minute": 23}
